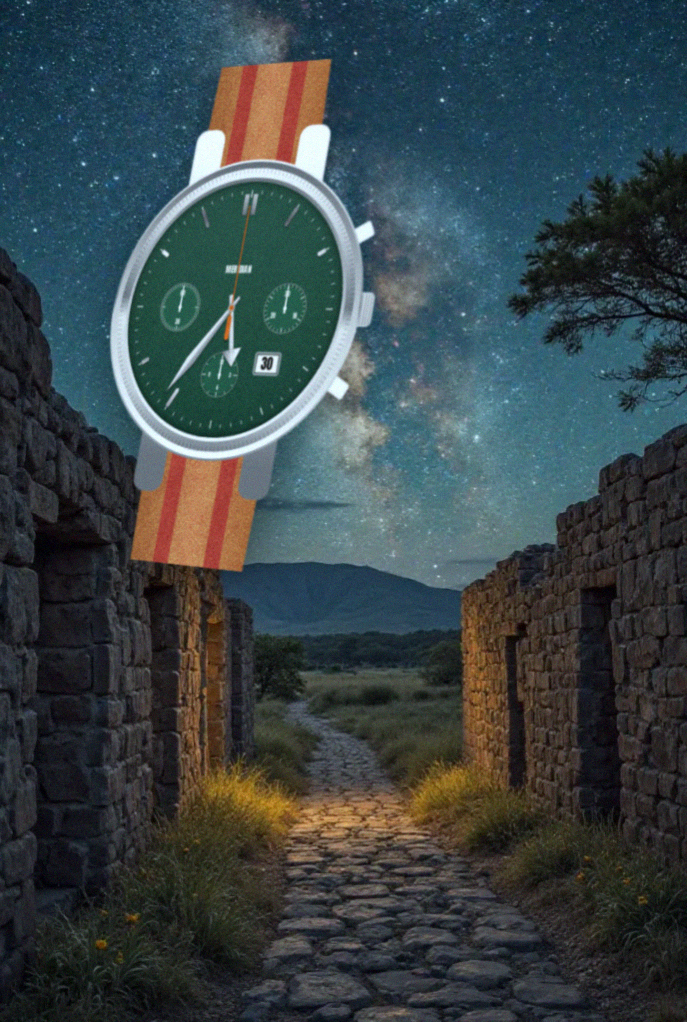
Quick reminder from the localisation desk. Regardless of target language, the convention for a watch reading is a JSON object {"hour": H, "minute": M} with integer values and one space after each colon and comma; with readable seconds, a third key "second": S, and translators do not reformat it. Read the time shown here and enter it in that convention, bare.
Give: {"hour": 5, "minute": 36}
